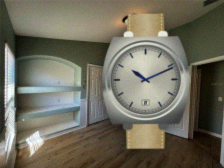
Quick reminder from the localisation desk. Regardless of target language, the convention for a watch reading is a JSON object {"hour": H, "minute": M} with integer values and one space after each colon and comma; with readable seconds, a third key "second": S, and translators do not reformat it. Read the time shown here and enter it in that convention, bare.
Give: {"hour": 10, "minute": 11}
